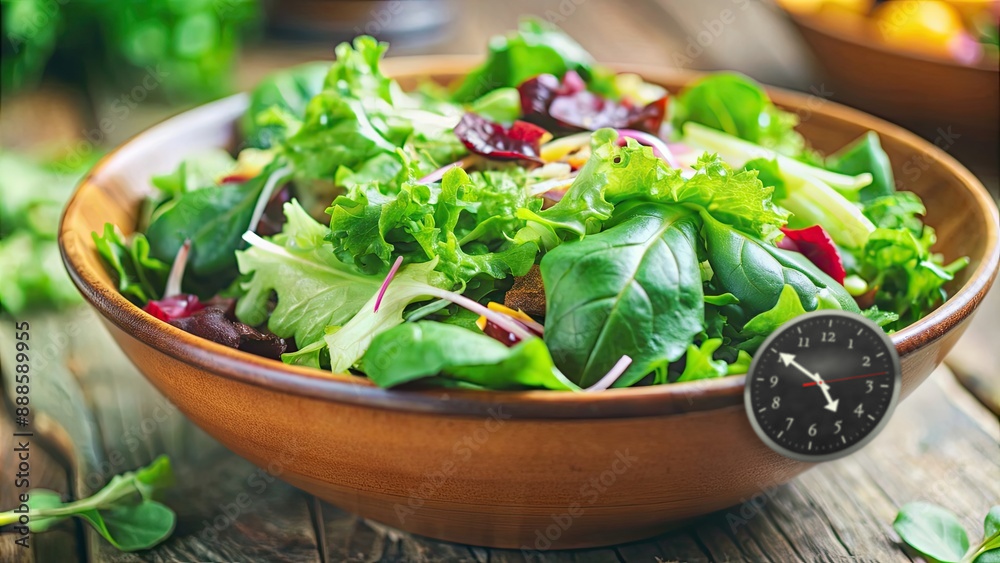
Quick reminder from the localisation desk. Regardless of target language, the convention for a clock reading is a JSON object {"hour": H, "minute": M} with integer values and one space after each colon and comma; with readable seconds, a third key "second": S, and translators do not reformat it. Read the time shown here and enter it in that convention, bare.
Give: {"hour": 4, "minute": 50, "second": 13}
